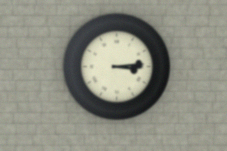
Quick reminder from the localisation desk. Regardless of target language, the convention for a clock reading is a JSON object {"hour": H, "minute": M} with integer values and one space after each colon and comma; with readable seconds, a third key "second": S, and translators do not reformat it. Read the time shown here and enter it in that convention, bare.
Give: {"hour": 3, "minute": 14}
